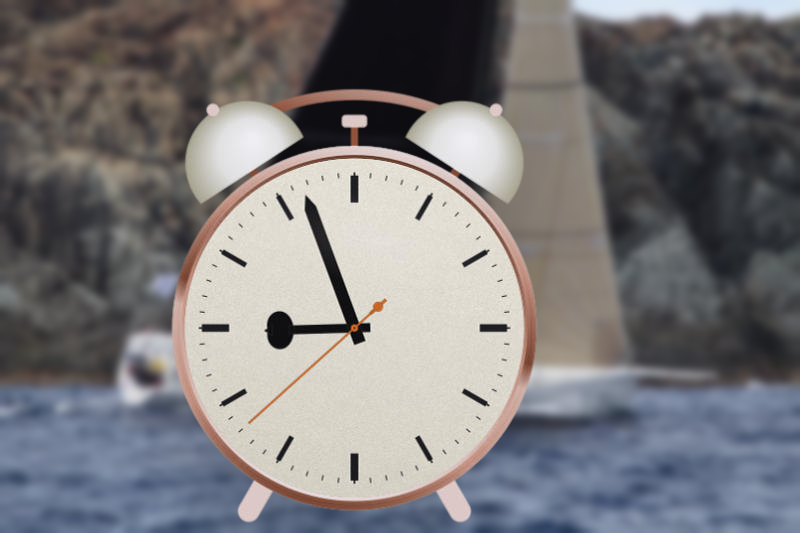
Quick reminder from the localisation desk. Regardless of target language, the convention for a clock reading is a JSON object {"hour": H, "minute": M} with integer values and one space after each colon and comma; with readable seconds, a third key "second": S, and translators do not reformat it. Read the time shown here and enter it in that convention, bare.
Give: {"hour": 8, "minute": 56, "second": 38}
